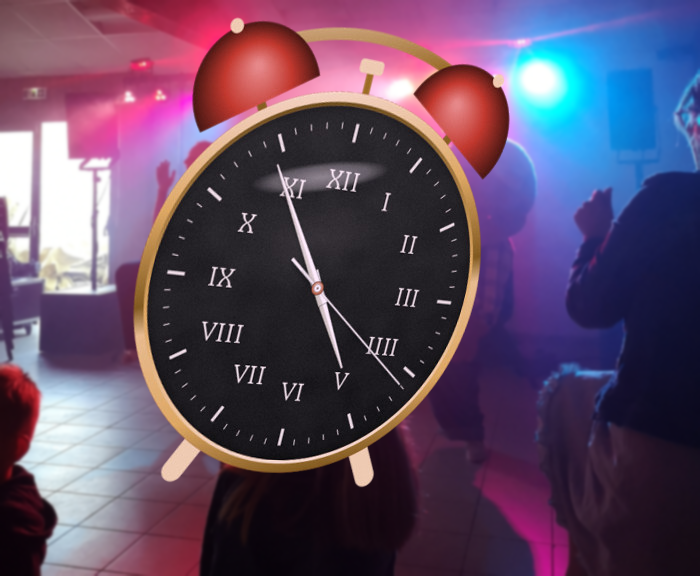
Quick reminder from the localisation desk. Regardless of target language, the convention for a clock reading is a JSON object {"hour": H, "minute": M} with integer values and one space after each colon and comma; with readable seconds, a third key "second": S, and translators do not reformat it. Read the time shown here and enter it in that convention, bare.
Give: {"hour": 4, "minute": 54, "second": 21}
